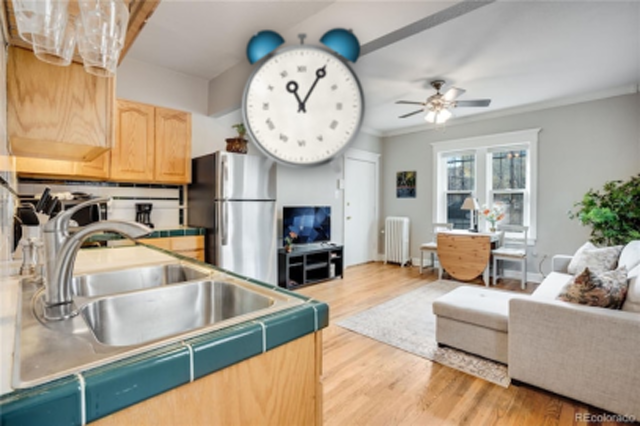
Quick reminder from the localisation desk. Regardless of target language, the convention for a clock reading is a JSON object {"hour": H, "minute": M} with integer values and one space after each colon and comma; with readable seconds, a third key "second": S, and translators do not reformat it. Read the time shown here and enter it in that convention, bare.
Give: {"hour": 11, "minute": 5}
